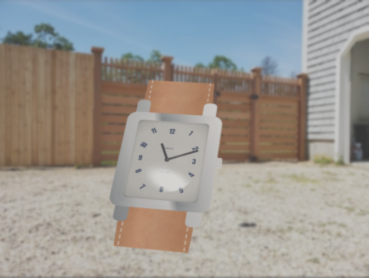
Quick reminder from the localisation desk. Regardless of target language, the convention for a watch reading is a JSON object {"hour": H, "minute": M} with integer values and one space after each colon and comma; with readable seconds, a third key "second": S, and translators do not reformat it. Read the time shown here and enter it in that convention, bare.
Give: {"hour": 11, "minute": 11}
